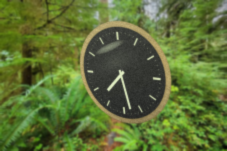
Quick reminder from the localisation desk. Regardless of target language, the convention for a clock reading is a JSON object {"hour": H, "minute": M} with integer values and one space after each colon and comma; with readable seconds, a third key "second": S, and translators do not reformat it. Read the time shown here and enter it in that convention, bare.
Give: {"hour": 7, "minute": 28}
